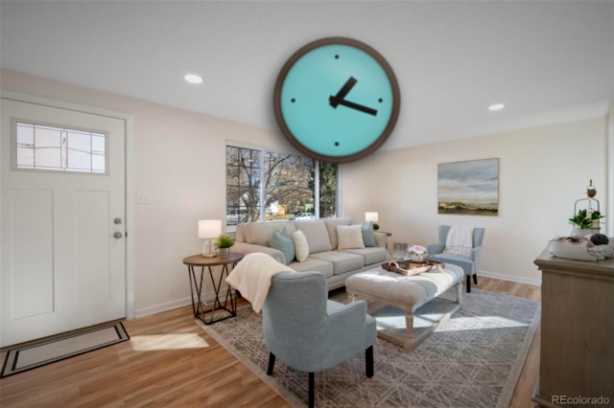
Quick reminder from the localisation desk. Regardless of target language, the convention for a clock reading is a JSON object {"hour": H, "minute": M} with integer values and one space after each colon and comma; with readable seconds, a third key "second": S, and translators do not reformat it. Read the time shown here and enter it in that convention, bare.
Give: {"hour": 1, "minute": 18}
